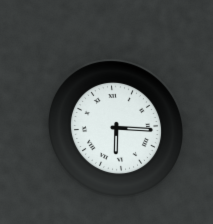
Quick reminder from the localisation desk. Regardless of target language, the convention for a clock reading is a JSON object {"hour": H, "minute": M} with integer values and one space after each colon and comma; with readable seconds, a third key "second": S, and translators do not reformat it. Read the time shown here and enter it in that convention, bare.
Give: {"hour": 6, "minute": 16}
